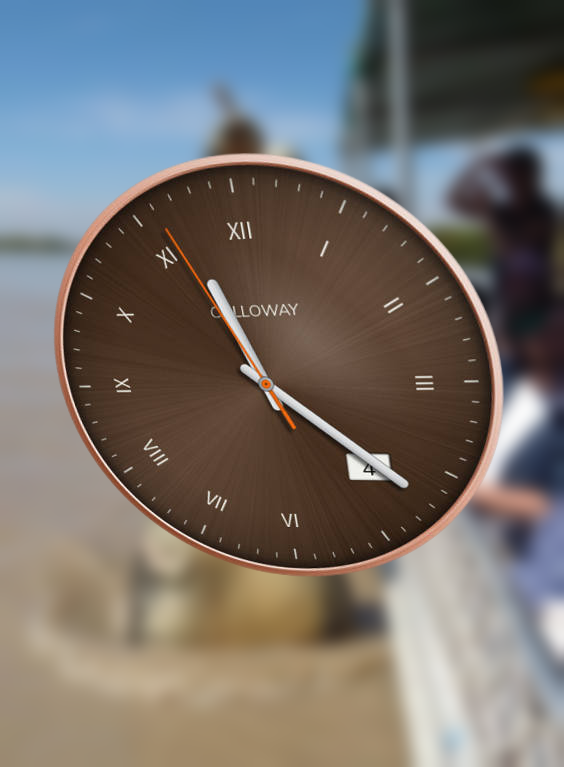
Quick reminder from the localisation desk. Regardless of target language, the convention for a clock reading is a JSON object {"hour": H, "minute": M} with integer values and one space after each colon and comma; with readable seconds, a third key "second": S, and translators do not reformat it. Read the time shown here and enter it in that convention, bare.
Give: {"hour": 11, "minute": 21, "second": 56}
